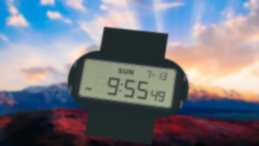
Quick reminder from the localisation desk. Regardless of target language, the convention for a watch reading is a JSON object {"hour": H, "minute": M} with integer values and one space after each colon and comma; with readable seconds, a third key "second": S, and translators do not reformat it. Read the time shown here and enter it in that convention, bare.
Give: {"hour": 9, "minute": 55}
